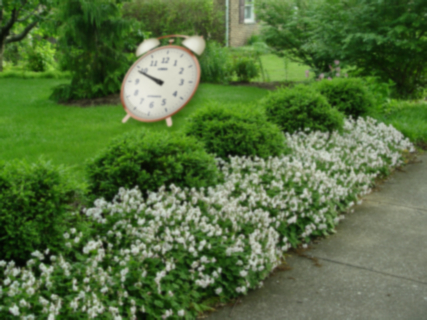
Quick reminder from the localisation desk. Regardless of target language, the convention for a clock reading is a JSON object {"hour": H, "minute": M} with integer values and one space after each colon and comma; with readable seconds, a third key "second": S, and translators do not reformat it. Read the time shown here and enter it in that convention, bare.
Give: {"hour": 9, "minute": 49}
